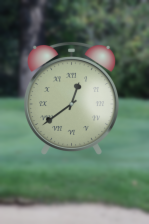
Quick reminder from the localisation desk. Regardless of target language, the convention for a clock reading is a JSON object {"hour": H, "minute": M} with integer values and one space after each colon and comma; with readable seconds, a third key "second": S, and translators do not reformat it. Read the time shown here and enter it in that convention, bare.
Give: {"hour": 12, "minute": 39}
